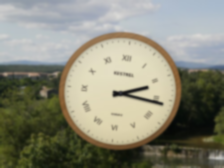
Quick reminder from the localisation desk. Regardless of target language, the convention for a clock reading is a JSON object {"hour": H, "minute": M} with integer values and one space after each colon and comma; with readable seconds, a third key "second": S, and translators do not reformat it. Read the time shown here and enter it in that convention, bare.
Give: {"hour": 2, "minute": 16}
